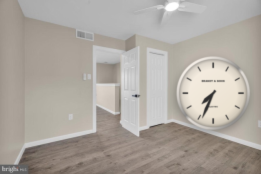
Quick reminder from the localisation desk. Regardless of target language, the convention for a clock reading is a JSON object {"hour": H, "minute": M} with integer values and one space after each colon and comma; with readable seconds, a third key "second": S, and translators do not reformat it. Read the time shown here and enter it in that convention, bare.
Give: {"hour": 7, "minute": 34}
